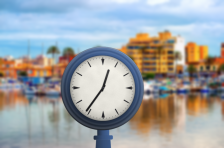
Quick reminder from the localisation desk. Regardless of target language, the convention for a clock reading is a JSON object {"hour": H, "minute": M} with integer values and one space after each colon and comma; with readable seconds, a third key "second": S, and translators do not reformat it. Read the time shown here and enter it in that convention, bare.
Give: {"hour": 12, "minute": 36}
